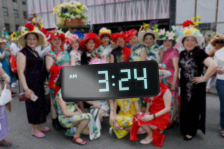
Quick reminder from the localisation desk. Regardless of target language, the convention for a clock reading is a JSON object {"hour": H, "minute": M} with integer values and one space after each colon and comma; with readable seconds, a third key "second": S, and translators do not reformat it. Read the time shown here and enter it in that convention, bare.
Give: {"hour": 3, "minute": 24}
